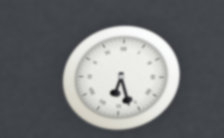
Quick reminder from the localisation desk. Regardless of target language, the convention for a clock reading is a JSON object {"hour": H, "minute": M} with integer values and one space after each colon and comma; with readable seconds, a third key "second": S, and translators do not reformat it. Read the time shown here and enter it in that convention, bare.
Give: {"hour": 6, "minute": 27}
